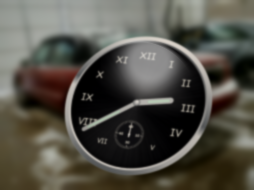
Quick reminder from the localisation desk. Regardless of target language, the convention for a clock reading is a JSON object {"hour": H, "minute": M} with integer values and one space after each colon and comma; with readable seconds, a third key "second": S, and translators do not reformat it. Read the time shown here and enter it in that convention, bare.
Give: {"hour": 2, "minute": 39}
